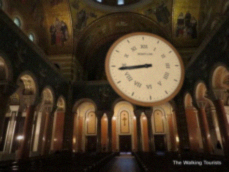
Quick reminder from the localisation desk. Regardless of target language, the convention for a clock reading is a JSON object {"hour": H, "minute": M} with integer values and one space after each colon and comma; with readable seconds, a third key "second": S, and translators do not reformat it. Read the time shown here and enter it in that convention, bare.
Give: {"hour": 8, "minute": 44}
